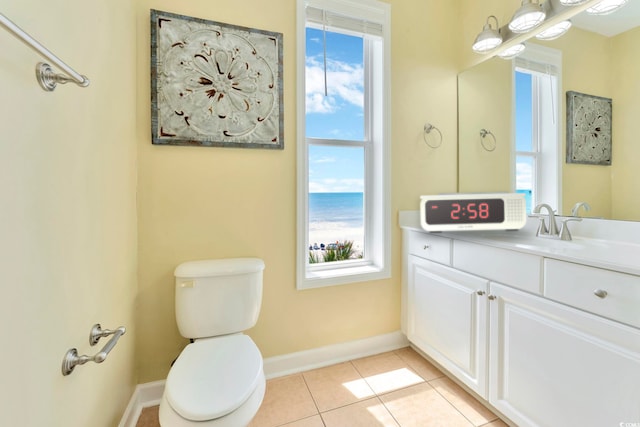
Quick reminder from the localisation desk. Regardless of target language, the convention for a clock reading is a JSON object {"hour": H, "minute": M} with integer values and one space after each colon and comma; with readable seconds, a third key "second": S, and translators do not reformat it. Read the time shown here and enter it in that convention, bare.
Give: {"hour": 2, "minute": 58}
